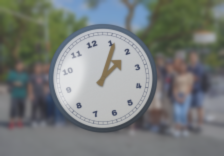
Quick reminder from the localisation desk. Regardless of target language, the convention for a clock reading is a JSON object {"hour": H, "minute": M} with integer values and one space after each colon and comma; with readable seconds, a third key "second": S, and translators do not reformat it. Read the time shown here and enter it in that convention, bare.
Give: {"hour": 2, "minute": 6}
